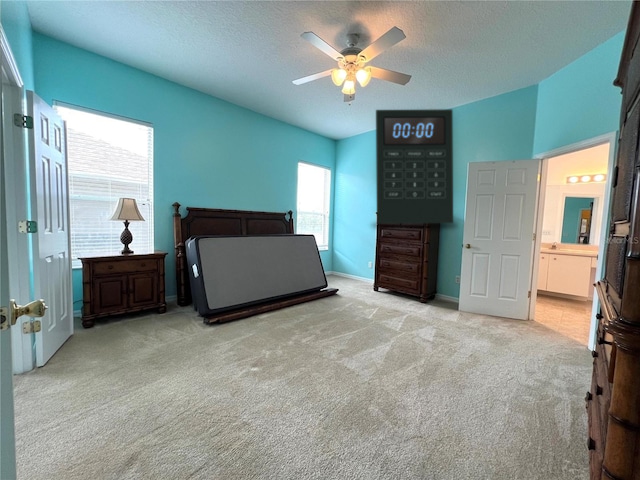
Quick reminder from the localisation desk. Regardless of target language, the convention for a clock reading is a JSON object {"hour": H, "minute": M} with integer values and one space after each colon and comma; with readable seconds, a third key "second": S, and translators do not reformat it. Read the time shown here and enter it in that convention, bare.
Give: {"hour": 0, "minute": 0}
